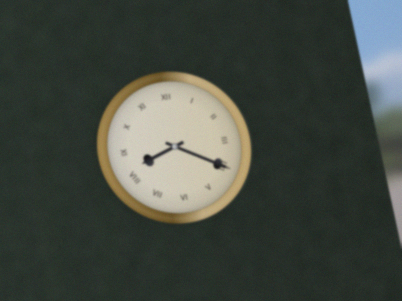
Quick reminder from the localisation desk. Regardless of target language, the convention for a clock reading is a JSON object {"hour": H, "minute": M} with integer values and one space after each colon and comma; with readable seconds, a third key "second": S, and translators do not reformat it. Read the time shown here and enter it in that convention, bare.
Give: {"hour": 8, "minute": 20}
